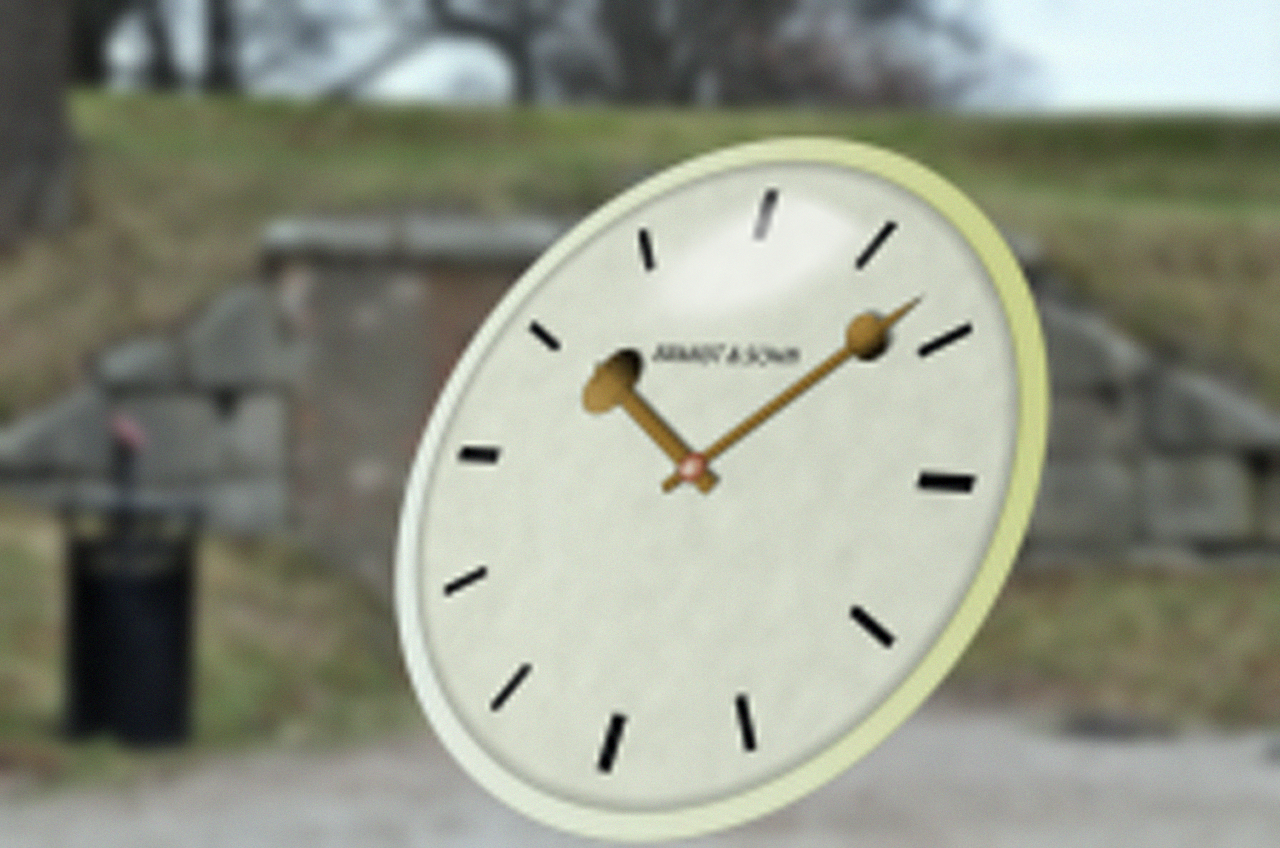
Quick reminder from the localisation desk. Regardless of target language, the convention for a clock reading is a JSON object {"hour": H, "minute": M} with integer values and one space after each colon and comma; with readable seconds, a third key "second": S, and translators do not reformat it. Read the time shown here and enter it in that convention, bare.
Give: {"hour": 10, "minute": 8}
